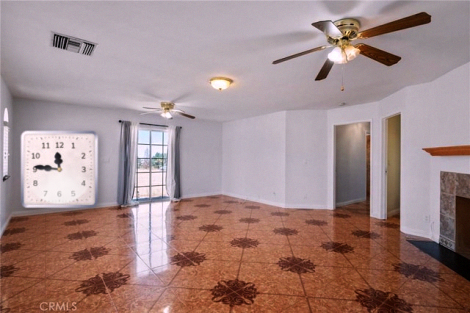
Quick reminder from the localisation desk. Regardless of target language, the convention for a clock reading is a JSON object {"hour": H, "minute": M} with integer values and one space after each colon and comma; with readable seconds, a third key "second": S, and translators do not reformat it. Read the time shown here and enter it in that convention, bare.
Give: {"hour": 11, "minute": 46}
